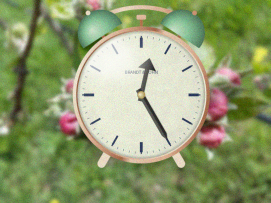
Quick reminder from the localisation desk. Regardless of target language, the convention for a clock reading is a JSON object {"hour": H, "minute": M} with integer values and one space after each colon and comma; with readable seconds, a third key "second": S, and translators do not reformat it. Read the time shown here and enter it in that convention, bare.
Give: {"hour": 12, "minute": 25}
